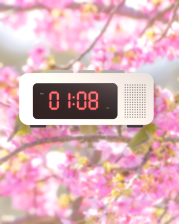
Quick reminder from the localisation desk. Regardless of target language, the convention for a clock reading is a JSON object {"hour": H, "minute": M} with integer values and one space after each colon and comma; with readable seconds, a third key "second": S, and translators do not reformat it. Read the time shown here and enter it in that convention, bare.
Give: {"hour": 1, "minute": 8}
